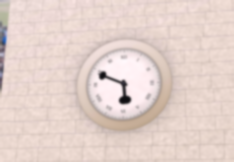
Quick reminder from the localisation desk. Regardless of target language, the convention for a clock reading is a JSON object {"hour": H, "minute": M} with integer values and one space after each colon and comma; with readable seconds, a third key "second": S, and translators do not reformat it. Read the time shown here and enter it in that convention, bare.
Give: {"hour": 5, "minute": 49}
